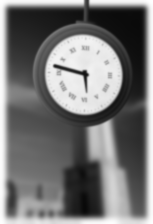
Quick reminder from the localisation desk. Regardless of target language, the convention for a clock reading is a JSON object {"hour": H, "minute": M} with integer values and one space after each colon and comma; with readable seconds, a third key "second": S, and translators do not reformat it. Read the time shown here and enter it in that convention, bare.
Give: {"hour": 5, "minute": 47}
